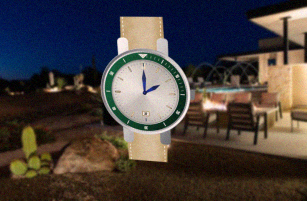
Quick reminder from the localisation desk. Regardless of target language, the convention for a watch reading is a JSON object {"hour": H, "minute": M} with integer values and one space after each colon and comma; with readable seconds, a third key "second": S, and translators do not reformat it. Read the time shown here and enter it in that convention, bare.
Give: {"hour": 2, "minute": 0}
